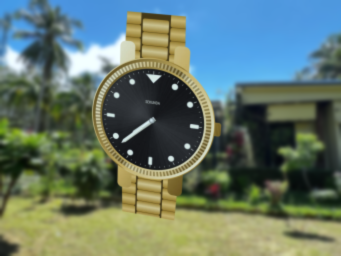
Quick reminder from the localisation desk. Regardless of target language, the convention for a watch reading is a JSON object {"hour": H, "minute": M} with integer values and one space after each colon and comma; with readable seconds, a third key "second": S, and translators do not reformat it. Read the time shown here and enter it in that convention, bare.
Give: {"hour": 7, "minute": 38}
